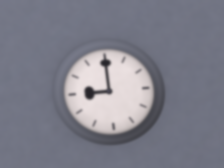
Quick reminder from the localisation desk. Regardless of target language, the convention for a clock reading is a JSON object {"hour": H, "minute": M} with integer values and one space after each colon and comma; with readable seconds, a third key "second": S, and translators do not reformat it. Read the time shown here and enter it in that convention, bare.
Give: {"hour": 9, "minute": 0}
